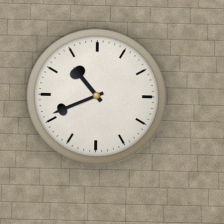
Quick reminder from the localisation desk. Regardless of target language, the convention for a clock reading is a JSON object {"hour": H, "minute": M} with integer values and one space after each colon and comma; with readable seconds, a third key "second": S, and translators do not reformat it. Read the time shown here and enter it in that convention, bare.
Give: {"hour": 10, "minute": 41}
